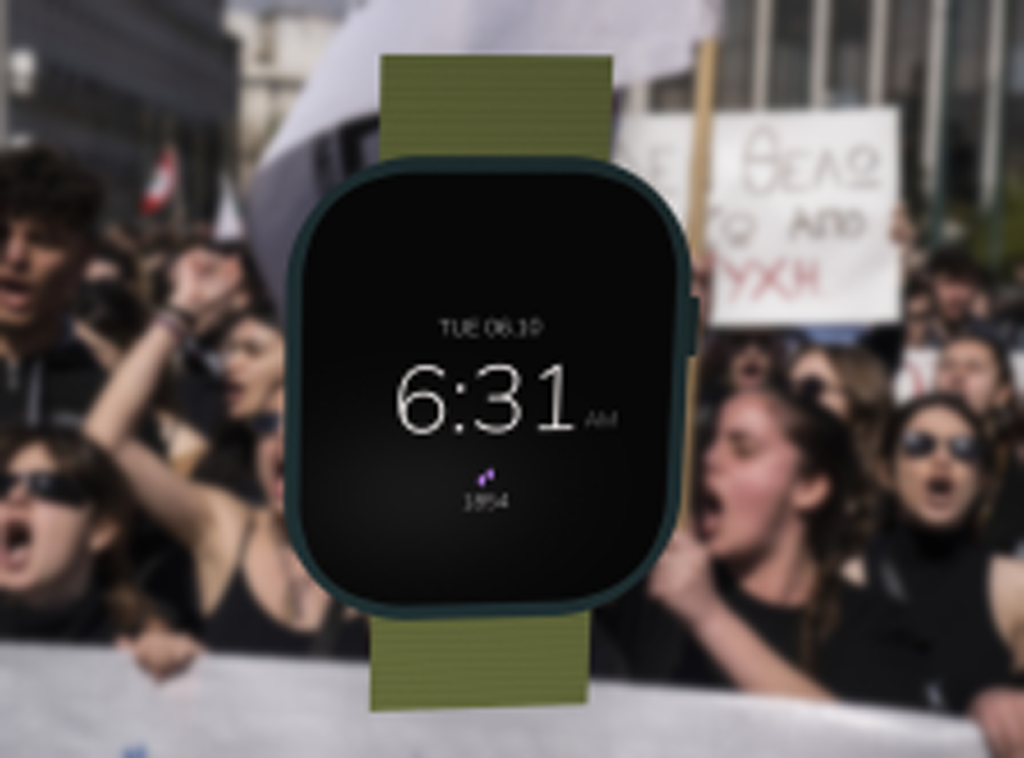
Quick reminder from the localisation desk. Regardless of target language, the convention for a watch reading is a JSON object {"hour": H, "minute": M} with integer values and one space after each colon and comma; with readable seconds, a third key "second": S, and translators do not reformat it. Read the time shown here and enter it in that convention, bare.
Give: {"hour": 6, "minute": 31}
